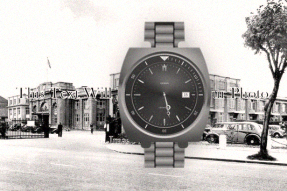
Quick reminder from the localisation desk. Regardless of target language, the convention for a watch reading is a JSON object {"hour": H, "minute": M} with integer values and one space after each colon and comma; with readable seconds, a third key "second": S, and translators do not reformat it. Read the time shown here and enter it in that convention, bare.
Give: {"hour": 5, "minute": 28}
